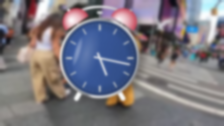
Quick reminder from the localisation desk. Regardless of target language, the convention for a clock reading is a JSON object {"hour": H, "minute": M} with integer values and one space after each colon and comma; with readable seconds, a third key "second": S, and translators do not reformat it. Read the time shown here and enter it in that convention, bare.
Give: {"hour": 5, "minute": 17}
